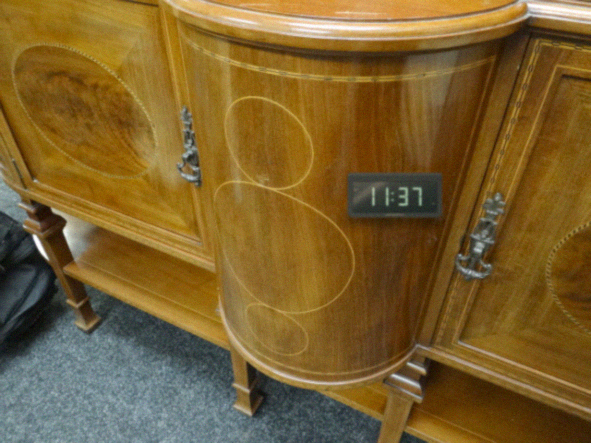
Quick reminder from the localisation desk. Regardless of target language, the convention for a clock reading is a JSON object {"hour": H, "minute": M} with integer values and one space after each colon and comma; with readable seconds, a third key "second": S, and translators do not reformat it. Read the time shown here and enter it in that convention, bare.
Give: {"hour": 11, "minute": 37}
